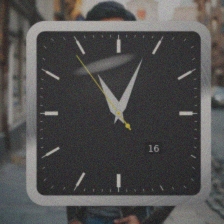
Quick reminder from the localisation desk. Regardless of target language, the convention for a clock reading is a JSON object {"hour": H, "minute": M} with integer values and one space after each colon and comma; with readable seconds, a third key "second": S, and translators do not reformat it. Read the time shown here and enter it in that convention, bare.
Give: {"hour": 11, "minute": 3, "second": 54}
